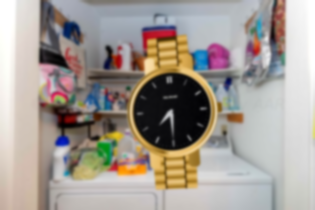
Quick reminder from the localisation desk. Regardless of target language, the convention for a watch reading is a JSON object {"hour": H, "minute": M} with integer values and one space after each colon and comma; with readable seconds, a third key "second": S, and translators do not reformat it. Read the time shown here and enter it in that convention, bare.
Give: {"hour": 7, "minute": 30}
